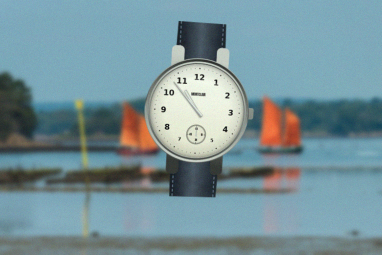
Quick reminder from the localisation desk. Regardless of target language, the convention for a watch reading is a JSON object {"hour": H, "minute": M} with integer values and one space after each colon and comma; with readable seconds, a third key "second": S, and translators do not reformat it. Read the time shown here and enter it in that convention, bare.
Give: {"hour": 10, "minute": 53}
